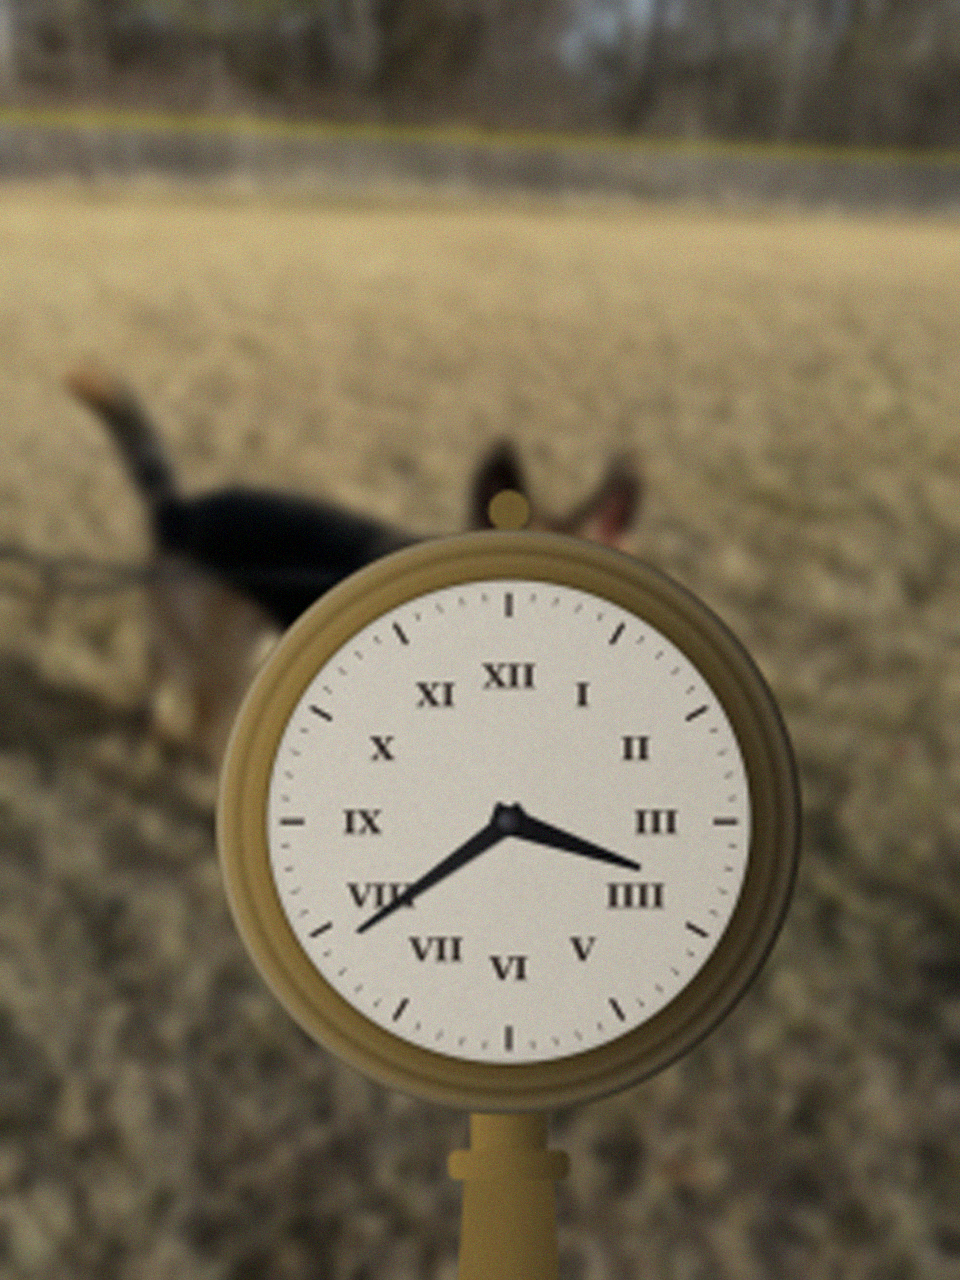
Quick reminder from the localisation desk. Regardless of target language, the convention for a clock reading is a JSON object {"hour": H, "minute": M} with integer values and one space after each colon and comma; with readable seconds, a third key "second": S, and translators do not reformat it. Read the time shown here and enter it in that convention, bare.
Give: {"hour": 3, "minute": 39}
